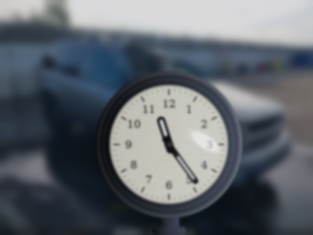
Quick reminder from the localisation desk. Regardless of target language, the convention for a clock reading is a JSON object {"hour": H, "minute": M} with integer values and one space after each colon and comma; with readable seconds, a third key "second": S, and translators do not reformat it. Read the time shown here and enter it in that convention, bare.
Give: {"hour": 11, "minute": 24}
